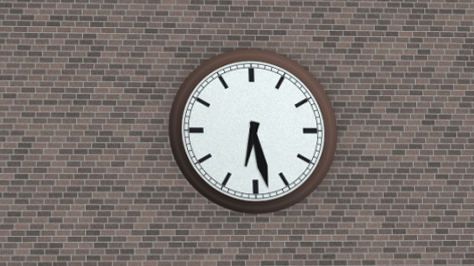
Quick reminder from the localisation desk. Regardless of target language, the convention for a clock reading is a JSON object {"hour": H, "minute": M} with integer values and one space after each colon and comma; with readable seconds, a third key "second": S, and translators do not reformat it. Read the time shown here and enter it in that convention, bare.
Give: {"hour": 6, "minute": 28}
